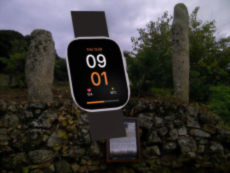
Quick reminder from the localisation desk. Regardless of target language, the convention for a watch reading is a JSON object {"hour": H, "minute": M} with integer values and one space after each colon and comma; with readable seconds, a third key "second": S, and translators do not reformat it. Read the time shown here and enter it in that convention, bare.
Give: {"hour": 9, "minute": 1}
